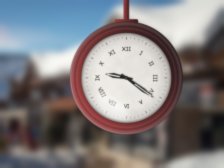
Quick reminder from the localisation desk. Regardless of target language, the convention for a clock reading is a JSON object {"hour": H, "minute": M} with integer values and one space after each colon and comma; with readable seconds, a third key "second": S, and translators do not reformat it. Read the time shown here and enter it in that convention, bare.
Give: {"hour": 9, "minute": 21}
